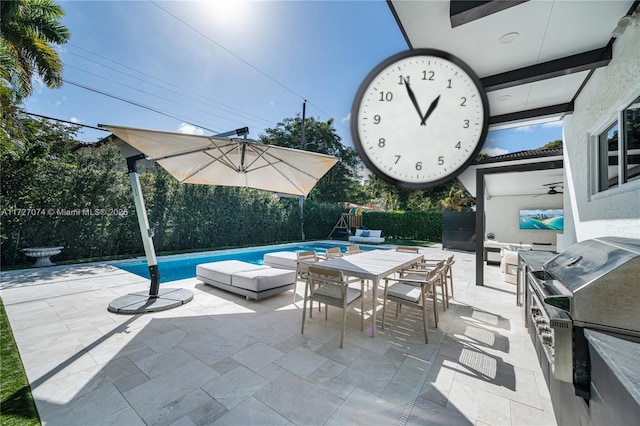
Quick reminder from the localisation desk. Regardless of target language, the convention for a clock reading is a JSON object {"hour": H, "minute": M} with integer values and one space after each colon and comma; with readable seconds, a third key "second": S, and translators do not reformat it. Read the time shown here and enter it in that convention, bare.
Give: {"hour": 12, "minute": 55}
